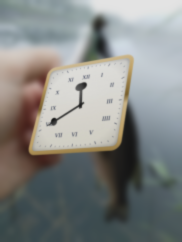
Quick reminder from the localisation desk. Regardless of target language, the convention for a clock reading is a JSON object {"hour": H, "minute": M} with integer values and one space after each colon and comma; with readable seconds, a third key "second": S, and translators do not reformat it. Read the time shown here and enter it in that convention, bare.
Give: {"hour": 11, "minute": 40}
